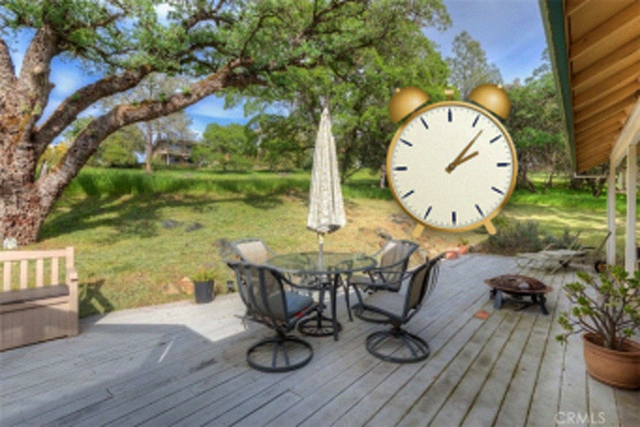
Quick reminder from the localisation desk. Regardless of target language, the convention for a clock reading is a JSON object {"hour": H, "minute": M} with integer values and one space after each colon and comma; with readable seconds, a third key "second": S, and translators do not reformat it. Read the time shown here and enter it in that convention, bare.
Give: {"hour": 2, "minute": 7}
